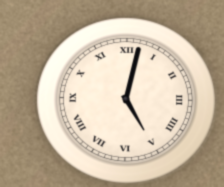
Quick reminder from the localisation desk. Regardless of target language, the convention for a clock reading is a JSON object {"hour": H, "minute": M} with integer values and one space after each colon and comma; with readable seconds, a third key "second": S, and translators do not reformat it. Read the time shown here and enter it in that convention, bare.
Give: {"hour": 5, "minute": 2}
